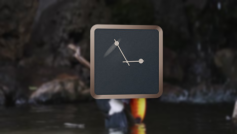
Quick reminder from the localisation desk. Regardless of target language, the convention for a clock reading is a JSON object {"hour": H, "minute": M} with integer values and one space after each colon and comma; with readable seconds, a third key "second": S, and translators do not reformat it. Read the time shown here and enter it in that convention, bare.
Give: {"hour": 2, "minute": 55}
